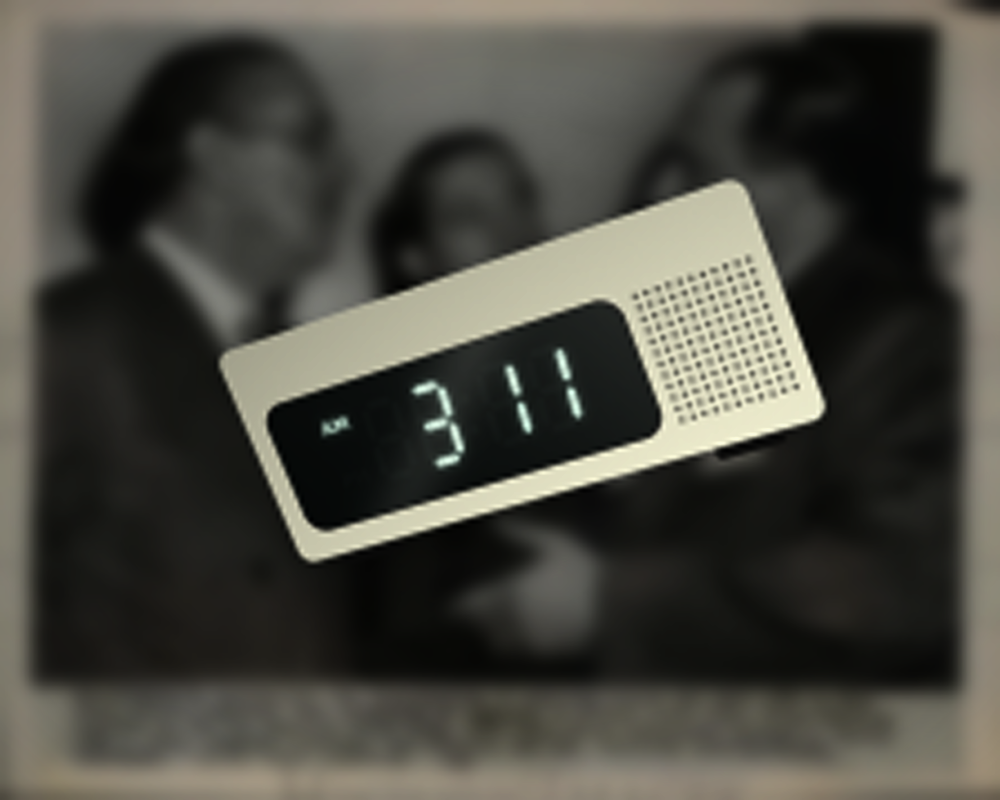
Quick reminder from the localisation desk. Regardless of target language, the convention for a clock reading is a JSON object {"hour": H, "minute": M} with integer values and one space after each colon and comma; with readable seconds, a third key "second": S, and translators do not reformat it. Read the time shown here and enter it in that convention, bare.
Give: {"hour": 3, "minute": 11}
